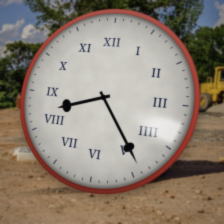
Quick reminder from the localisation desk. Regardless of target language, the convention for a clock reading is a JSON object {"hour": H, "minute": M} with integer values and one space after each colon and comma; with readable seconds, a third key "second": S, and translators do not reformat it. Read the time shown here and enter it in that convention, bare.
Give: {"hour": 8, "minute": 24}
